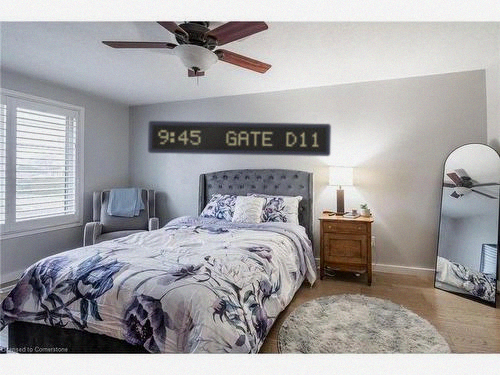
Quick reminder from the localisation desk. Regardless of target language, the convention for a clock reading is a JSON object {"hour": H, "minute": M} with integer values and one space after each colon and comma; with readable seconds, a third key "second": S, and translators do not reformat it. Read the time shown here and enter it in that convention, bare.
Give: {"hour": 9, "minute": 45}
